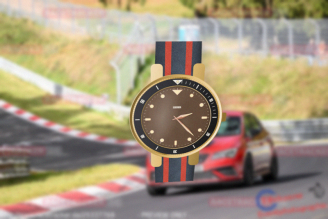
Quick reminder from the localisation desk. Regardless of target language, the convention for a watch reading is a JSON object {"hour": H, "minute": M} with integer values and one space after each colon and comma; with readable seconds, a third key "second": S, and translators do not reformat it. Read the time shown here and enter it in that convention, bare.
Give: {"hour": 2, "minute": 23}
